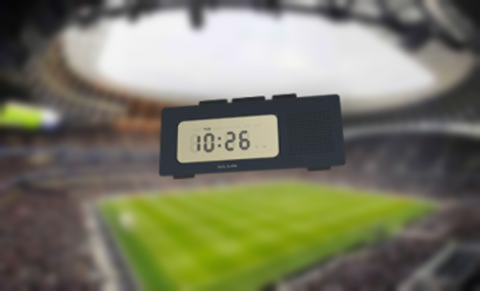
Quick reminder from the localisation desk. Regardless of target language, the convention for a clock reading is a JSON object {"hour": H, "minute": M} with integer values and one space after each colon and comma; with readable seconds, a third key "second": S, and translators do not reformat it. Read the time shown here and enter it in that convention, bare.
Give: {"hour": 10, "minute": 26}
